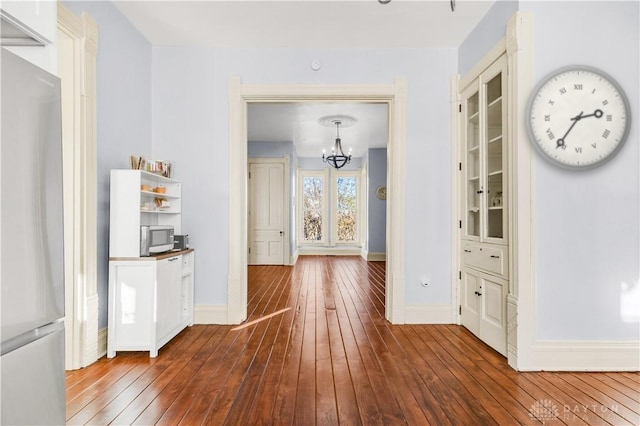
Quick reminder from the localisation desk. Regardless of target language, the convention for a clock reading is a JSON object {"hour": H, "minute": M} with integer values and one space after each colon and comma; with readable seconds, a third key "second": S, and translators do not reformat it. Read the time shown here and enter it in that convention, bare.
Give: {"hour": 2, "minute": 36}
